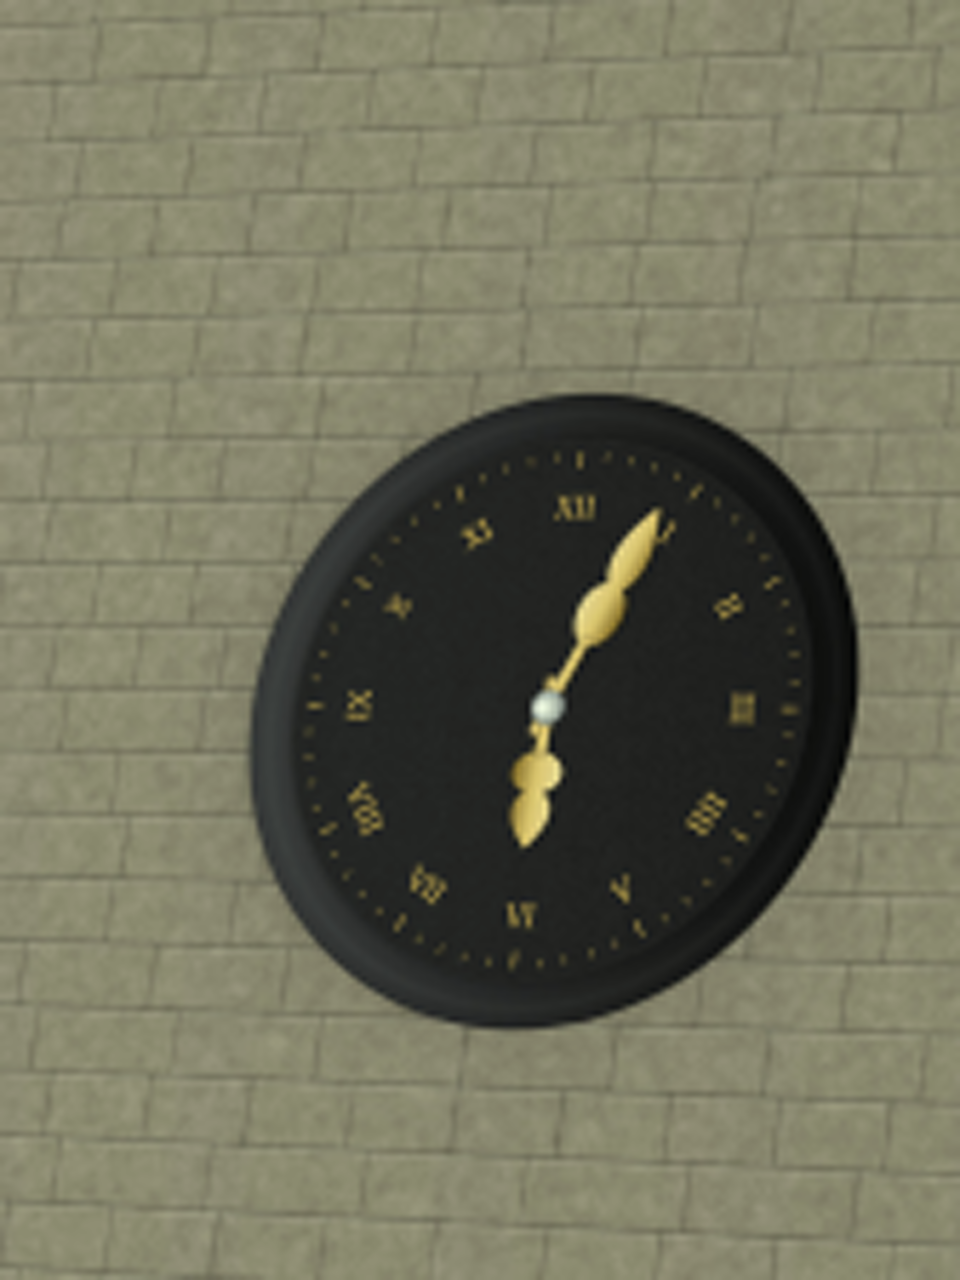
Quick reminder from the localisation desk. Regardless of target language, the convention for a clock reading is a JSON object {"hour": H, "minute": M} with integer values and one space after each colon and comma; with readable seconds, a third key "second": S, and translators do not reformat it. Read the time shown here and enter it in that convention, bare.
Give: {"hour": 6, "minute": 4}
